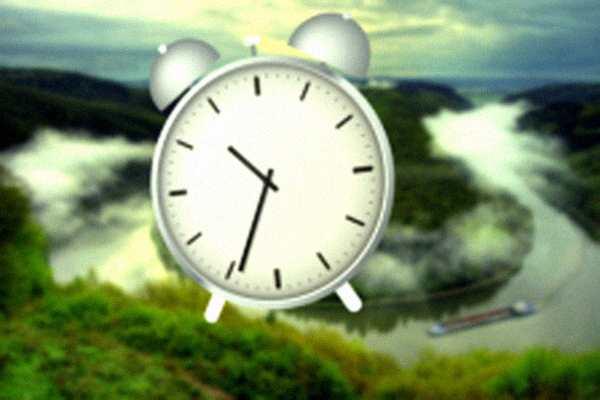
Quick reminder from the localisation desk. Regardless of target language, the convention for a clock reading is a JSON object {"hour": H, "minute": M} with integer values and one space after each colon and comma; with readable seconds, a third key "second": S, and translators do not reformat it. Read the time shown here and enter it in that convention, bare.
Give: {"hour": 10, "minute": 34}
